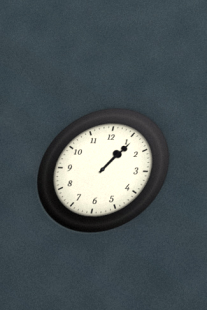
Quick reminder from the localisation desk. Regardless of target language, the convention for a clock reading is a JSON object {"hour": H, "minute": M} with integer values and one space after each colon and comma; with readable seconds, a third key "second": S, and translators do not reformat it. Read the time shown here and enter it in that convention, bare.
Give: {"hour": 1, "minute": 6}
